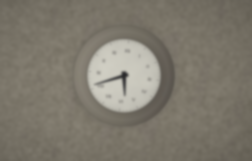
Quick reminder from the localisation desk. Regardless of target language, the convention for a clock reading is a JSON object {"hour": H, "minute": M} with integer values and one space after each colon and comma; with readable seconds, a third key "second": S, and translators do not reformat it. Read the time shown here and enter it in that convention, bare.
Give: {"hour": 5, "minute": 41}
